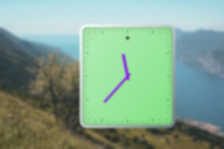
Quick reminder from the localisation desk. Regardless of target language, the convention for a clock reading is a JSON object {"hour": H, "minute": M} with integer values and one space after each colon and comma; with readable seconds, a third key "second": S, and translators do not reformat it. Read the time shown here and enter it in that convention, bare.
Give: {"hour": 11, "minute": 37}
